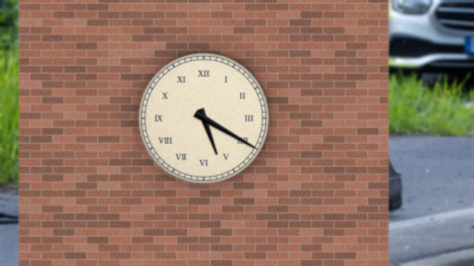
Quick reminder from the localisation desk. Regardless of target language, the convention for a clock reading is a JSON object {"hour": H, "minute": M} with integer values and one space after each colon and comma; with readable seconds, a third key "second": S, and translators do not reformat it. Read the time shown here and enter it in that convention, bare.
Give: {"hour": 5, "minute": 20}
